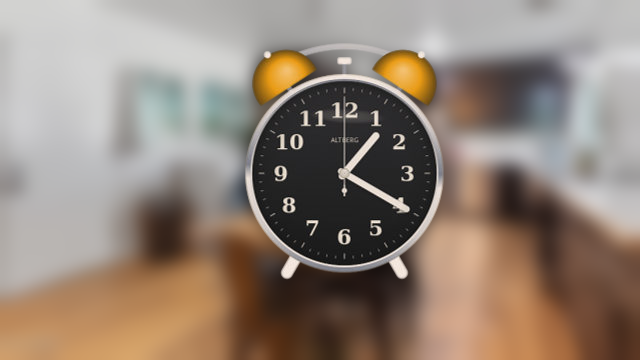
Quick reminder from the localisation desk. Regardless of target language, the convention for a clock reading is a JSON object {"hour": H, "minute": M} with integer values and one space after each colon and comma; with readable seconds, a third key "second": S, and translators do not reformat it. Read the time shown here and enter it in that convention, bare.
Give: {"hour": 1, "minute": 20, "second": 0}
